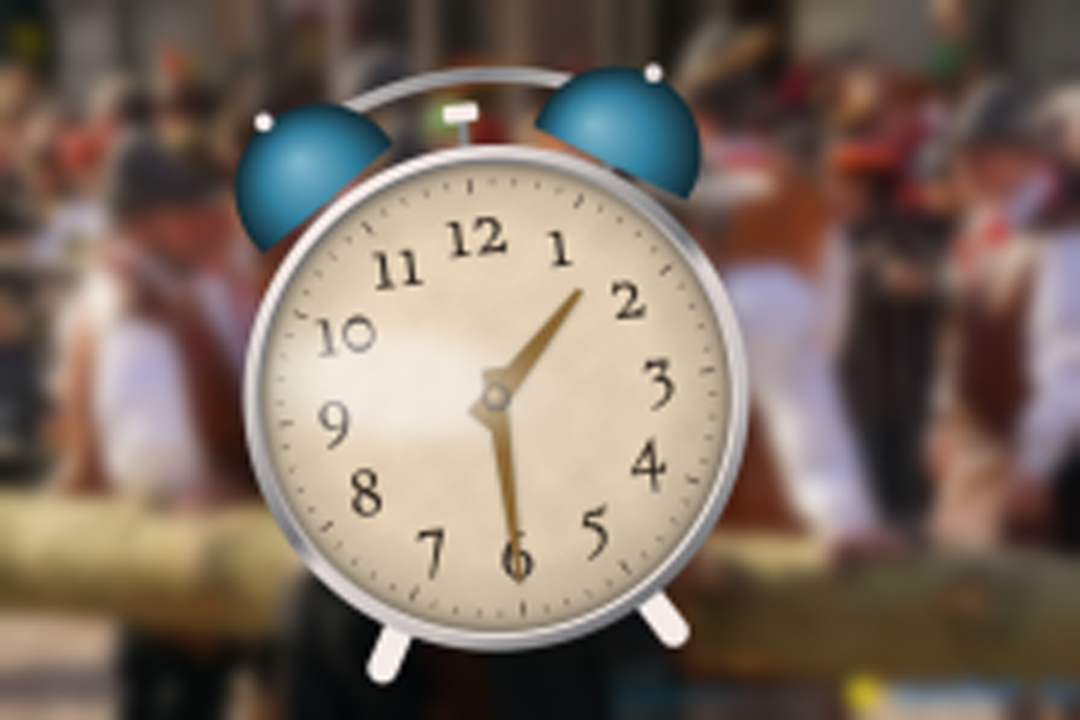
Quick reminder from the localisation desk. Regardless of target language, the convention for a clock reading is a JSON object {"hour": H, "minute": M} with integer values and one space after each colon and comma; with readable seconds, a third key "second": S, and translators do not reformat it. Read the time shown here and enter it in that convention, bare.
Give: {"hour": 1, "minute": 30}
